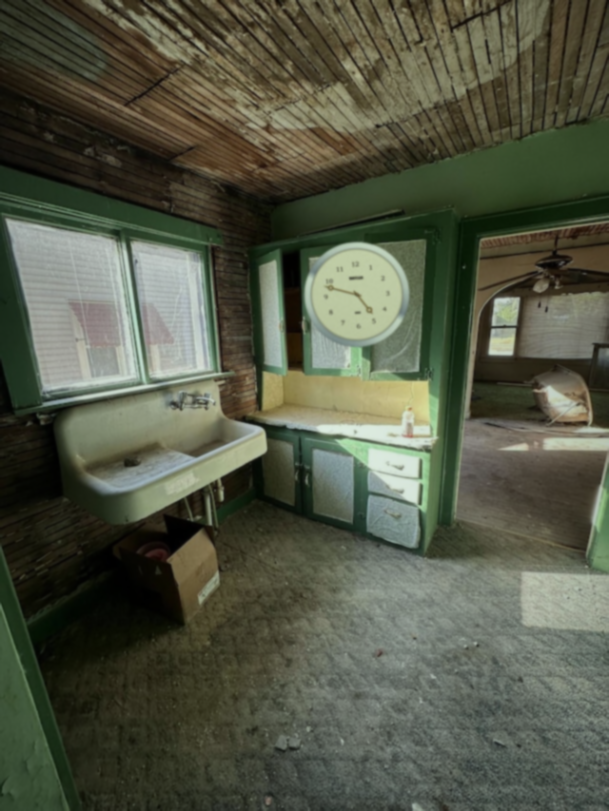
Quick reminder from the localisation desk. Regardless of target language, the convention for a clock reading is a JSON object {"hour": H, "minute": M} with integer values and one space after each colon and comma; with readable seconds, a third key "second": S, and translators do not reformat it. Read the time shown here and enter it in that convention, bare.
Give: {"hour": 4, "minute": 48}
